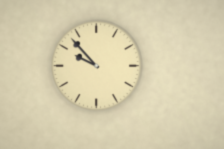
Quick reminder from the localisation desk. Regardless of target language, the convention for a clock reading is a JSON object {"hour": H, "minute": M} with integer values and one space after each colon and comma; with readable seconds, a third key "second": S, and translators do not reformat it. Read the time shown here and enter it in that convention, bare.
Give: {"hour": 9, "minute": 53}
